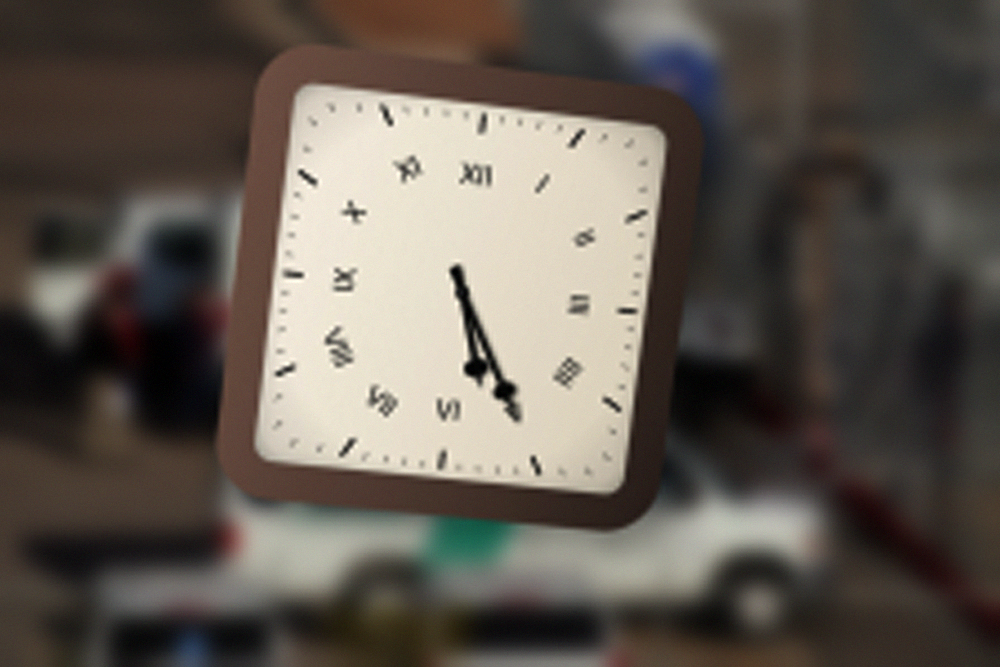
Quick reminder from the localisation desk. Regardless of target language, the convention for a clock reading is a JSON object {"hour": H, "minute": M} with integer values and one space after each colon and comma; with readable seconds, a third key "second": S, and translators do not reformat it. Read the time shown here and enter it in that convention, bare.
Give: {"hour": 5, "minute": 25}
